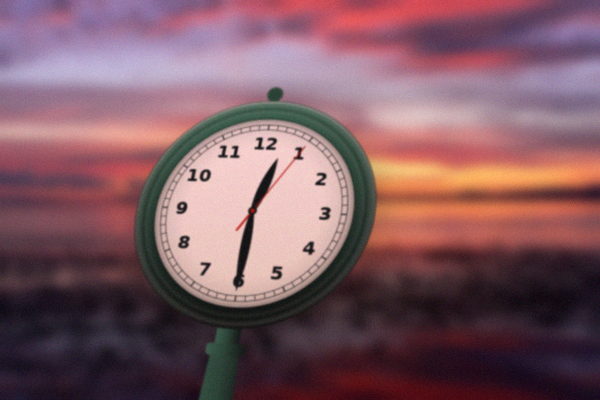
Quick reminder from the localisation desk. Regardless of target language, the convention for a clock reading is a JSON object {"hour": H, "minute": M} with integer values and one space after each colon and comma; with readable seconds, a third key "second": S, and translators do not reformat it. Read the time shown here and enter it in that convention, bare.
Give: {"hour": 12, "minute": 30, "second": 5}
